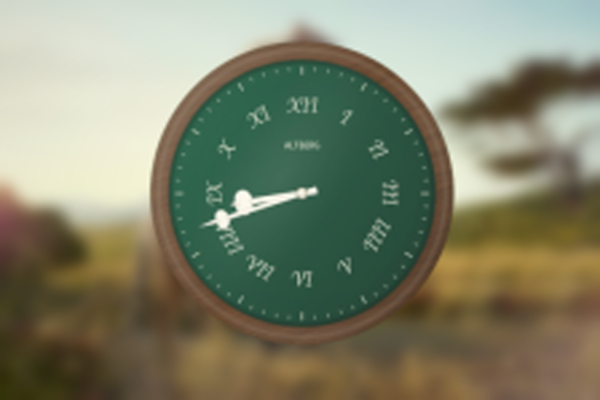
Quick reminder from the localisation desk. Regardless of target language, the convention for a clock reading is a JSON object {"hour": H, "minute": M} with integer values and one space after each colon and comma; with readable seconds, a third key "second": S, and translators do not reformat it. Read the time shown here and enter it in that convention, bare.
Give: {"hour": 8, "minute": 42}
